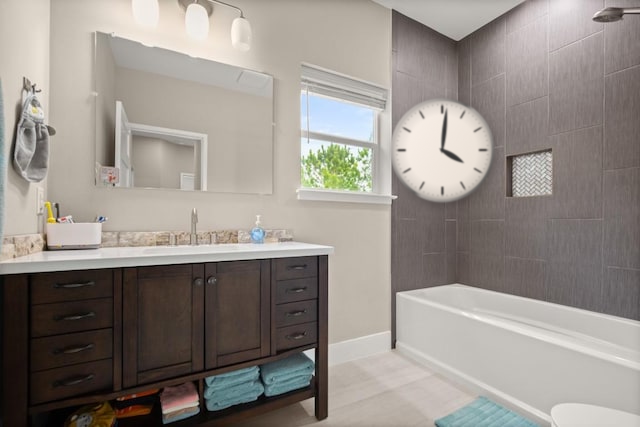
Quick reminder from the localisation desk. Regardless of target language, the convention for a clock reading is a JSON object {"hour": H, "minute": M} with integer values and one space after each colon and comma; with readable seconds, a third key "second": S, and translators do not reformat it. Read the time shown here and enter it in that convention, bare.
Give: {"hour": 4, "minute": 1}
